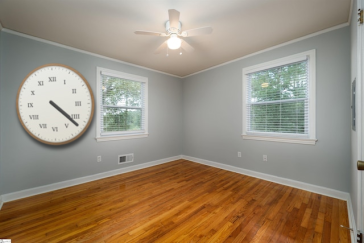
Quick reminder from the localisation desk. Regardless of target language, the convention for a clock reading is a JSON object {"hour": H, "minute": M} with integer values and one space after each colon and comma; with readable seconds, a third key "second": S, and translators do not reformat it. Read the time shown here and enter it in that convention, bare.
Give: {"hour": 4, "minute": 22}
